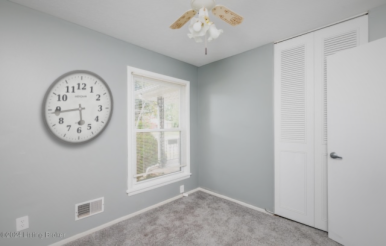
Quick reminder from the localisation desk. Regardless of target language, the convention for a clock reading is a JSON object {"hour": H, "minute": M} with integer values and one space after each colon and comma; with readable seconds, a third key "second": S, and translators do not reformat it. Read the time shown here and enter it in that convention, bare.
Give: {"hour": 5, "minute": 44}
